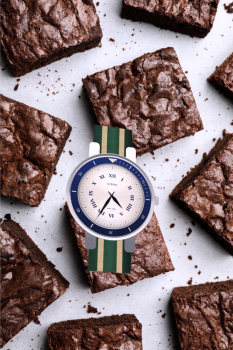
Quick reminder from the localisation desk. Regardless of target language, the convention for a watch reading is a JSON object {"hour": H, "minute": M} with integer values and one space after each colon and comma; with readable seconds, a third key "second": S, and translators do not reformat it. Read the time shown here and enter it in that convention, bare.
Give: {"hour": 4, "minute": 35}
